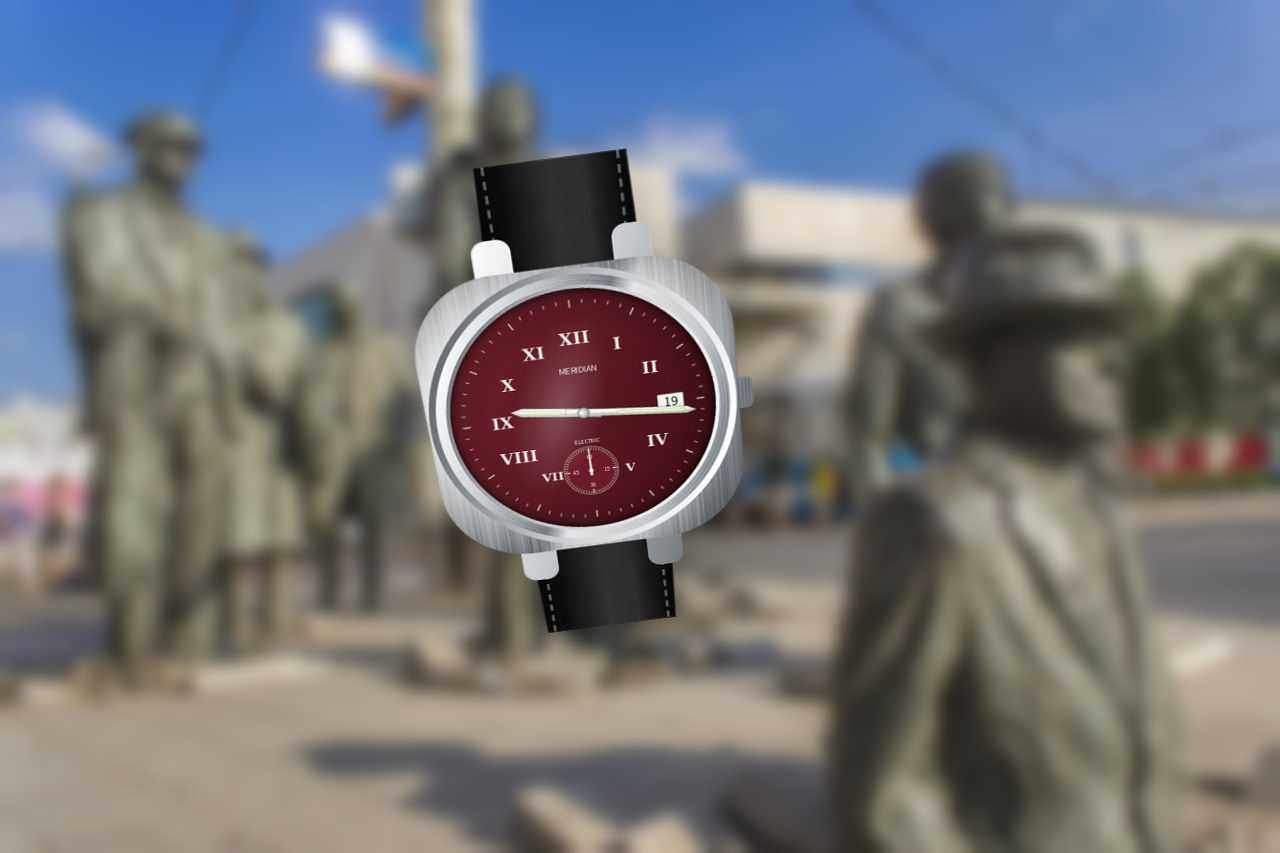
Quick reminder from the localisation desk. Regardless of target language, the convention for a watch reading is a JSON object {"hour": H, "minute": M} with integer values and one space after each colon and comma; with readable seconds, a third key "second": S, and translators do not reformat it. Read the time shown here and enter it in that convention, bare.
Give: {"hour": 9, "minute": 16}
